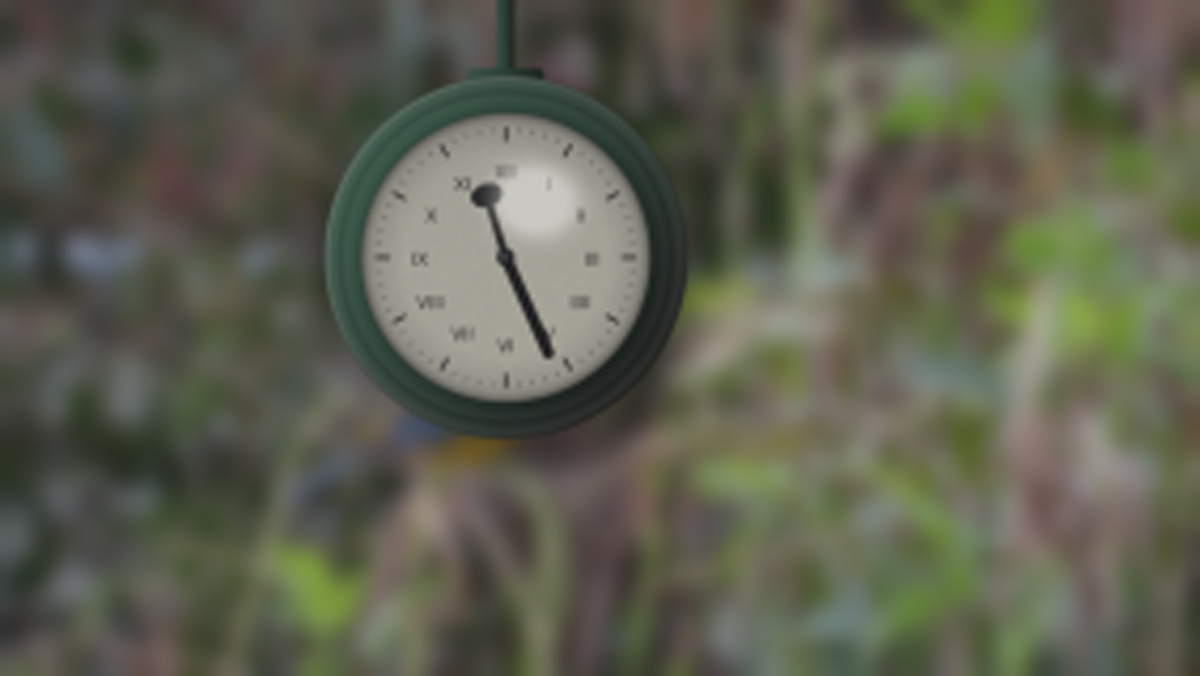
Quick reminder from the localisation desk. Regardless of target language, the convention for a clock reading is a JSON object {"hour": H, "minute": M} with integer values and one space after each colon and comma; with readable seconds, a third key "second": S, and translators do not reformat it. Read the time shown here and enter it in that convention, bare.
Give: {"hour": 11, "minute": 26}
